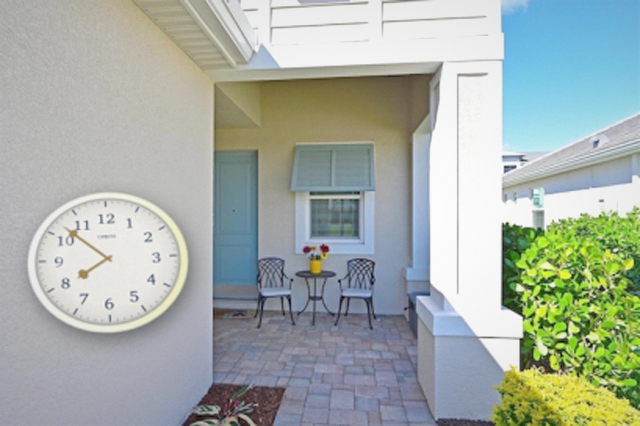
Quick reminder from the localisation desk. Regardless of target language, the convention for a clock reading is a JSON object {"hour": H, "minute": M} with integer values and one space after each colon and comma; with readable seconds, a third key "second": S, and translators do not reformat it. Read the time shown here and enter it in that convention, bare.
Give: {"hour": 7, "minute": 52}
